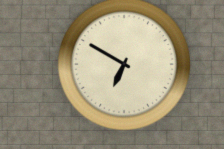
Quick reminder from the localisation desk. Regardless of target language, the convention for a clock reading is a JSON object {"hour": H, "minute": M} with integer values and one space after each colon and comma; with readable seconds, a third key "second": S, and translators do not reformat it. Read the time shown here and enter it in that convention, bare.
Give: {"hour": 6, "minute": 50}
